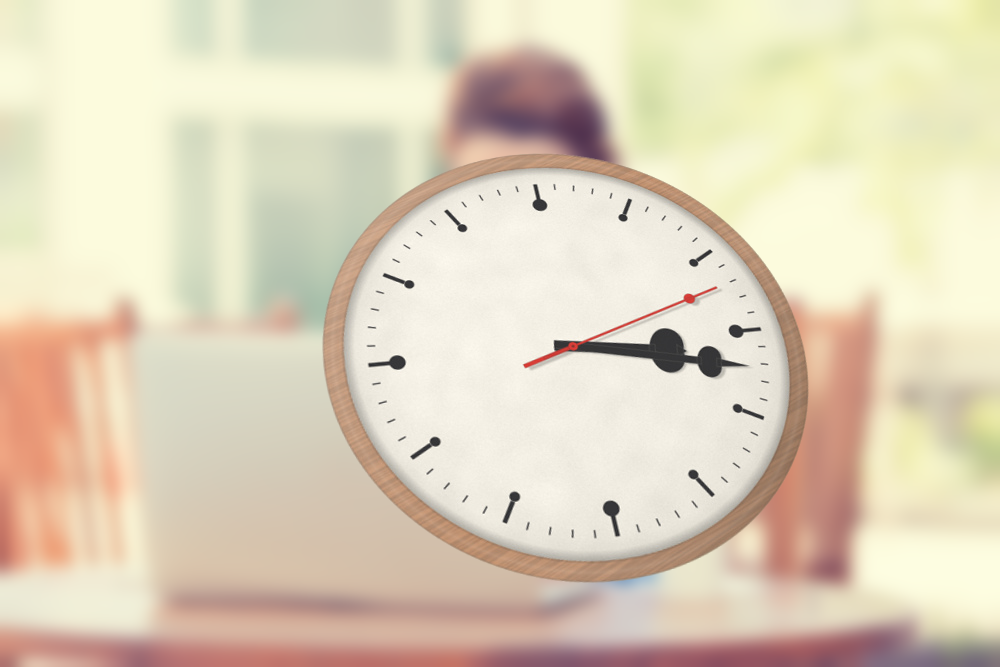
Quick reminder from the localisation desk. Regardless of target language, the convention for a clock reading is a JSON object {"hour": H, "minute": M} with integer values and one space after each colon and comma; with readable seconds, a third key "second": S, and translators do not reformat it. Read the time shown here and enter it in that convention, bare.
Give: {"hour": 3, "minute": 17, "second": 12}
